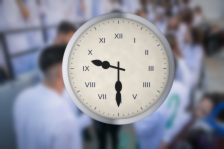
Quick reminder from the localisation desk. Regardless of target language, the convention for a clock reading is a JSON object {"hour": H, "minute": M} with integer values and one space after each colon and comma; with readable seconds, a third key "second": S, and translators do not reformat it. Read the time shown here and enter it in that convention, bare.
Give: {"hour": 9, "minute": 30}
